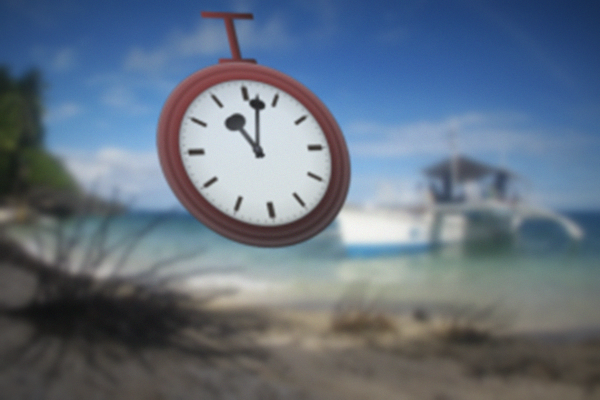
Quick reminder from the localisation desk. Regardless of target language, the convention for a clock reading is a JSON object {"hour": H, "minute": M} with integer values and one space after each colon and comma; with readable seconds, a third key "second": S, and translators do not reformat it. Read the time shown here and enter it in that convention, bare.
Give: {"hour": 11, "minute": 2}
